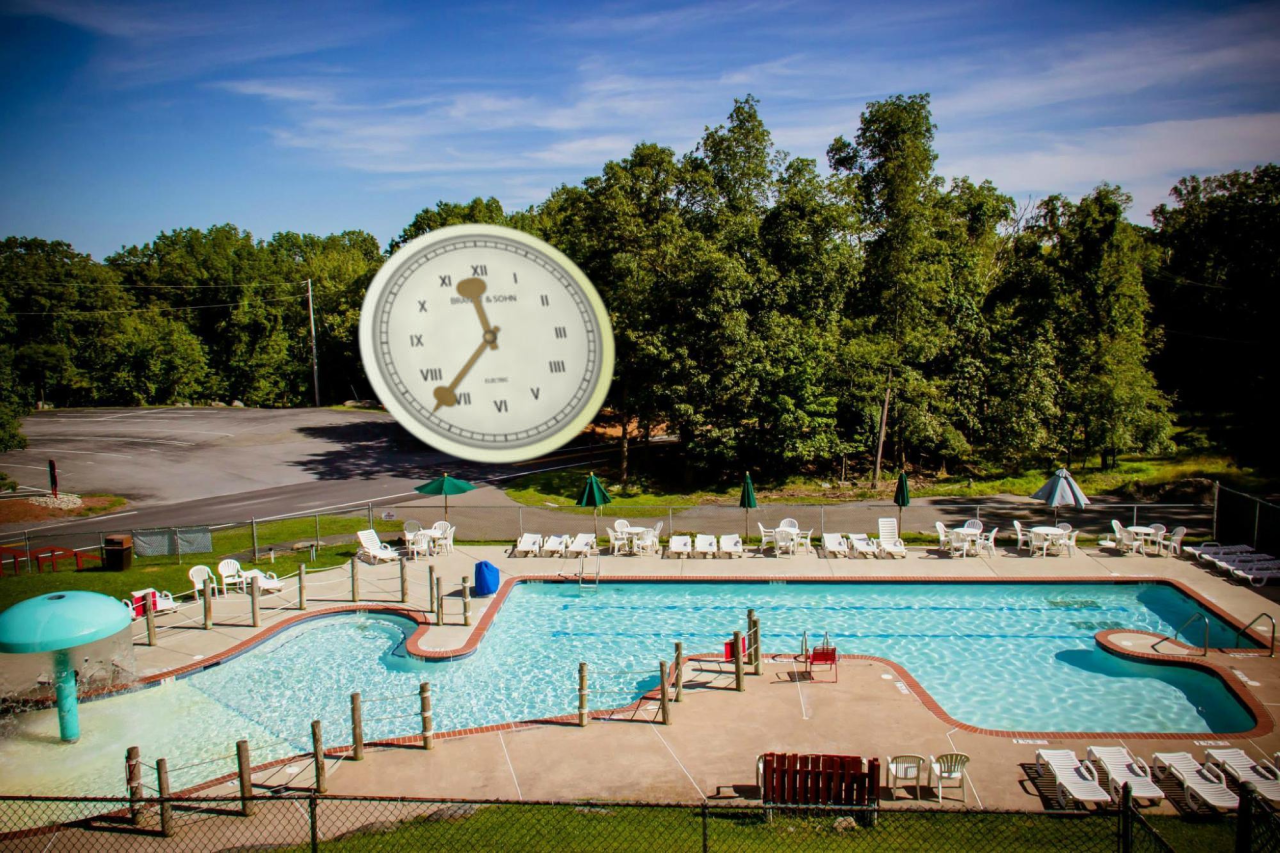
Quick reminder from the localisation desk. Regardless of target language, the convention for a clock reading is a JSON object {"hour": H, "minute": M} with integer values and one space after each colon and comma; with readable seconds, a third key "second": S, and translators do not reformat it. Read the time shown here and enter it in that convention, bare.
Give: {"hour": 11, "minute": 37}
